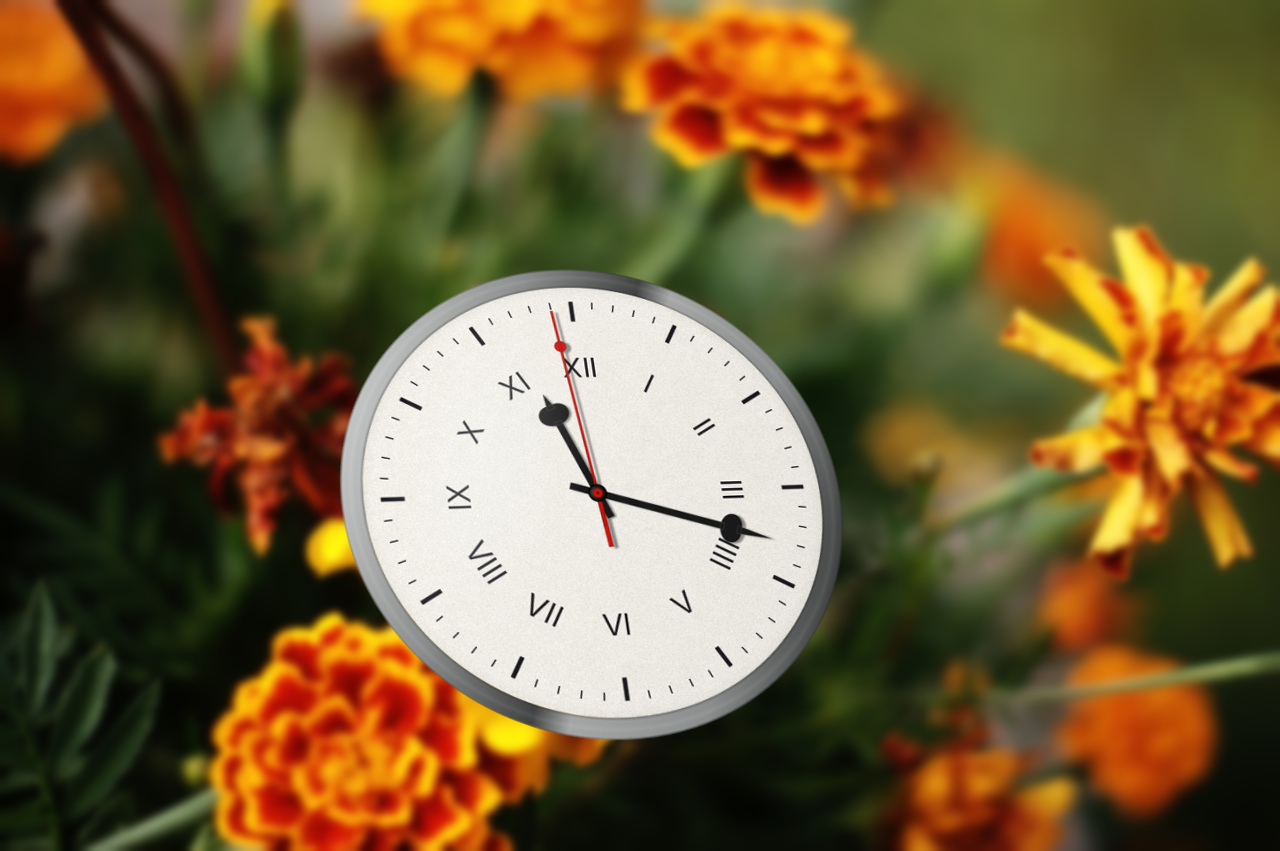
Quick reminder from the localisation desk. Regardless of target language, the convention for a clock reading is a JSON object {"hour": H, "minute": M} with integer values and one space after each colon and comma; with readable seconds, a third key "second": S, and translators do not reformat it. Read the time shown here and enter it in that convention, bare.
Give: {"hour": 11, "minute": 17, "second": 59}
